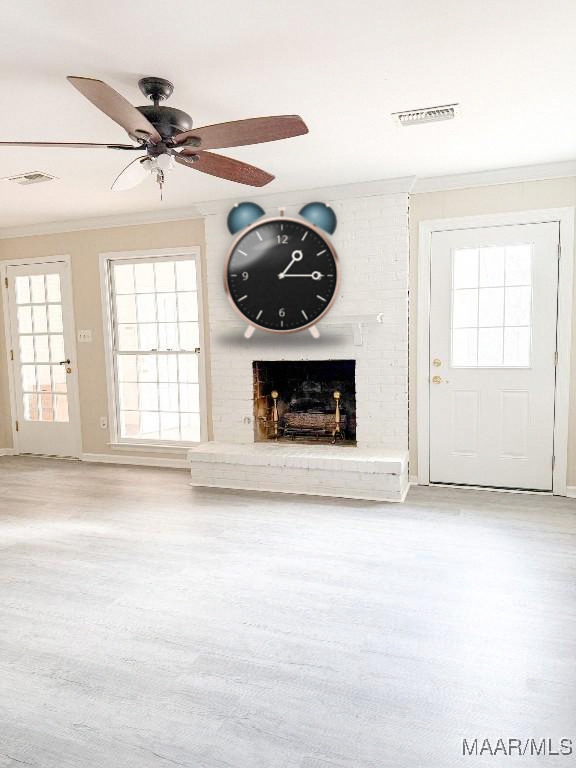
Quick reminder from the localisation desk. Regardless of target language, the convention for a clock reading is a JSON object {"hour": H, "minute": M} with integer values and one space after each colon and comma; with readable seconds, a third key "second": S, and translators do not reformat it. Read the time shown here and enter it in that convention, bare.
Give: {"hour": 1, "minute": 15}
